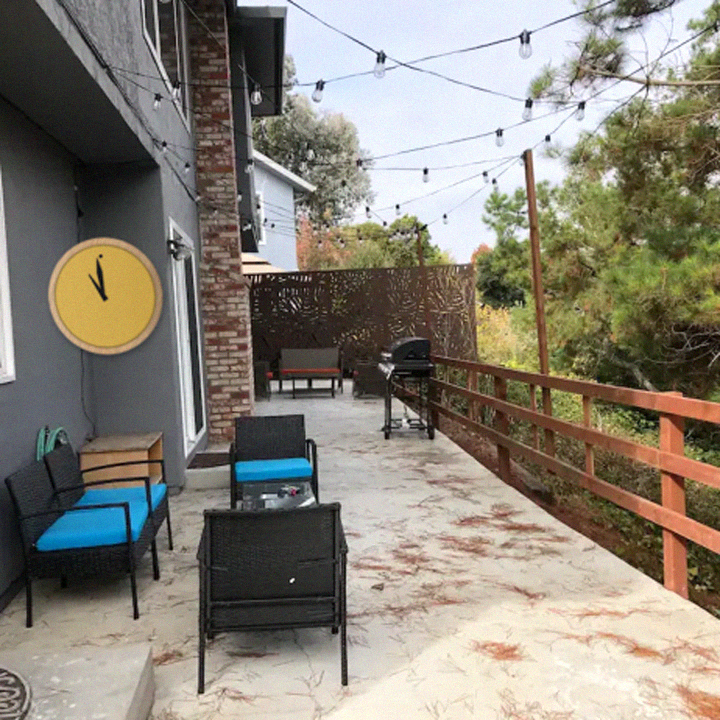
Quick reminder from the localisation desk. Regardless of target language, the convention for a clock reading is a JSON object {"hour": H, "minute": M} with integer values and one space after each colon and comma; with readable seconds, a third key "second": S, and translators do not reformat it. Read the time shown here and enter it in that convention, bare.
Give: {"hour": 10, "minute": 59}
